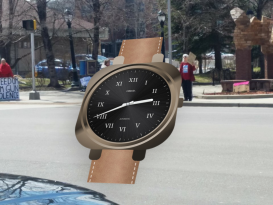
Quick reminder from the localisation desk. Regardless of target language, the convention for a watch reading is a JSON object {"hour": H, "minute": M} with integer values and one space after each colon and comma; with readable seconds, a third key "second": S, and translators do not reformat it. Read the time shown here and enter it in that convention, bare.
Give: {"hour": 2, "minute": 41}
